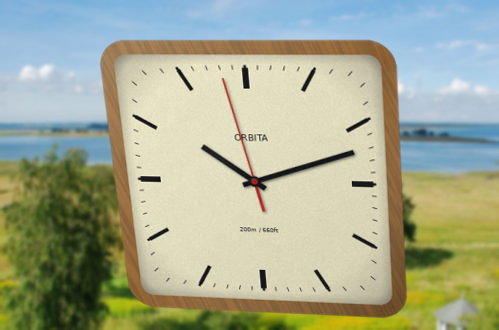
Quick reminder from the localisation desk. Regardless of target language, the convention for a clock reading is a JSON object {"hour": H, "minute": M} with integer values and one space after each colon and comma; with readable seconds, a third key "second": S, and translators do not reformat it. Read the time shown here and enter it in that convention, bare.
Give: {"hour": 10, "minute": 11, "second": 58}
